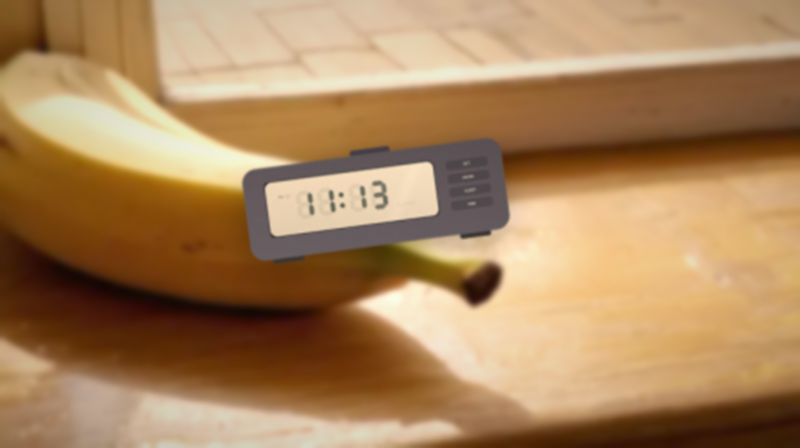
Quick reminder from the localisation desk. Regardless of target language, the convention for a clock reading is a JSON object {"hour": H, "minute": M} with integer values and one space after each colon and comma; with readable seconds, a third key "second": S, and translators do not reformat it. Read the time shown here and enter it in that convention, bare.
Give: {"hour": 11, "minute": 13}
